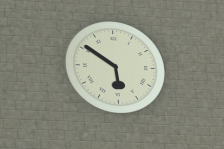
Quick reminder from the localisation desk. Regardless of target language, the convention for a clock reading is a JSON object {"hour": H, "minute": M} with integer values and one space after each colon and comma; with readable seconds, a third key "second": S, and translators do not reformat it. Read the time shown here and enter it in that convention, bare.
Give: {"hour": 5, "minute": 51}
